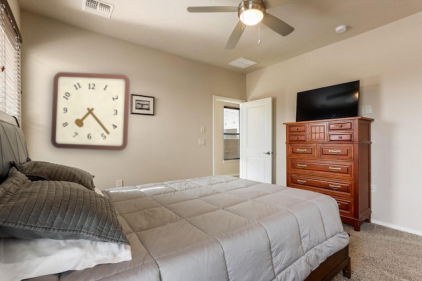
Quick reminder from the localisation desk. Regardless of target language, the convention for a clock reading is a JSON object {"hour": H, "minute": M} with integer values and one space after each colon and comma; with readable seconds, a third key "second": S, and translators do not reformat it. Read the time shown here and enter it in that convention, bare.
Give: {"hour": 7, "minute": 23}
